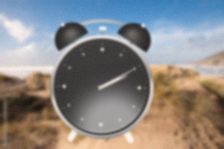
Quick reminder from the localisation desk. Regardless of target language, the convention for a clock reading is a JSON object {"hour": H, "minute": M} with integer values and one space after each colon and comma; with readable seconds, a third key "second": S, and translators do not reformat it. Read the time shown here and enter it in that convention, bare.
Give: {"hour": 2, "minute": 10}
